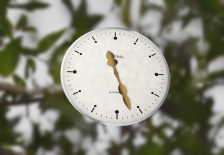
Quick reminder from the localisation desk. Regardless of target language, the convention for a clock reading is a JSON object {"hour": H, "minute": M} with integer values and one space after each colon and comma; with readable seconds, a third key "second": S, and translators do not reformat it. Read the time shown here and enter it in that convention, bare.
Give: {"hour": 11, "minute": 27}
